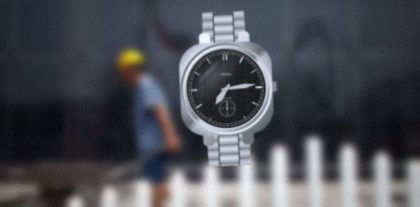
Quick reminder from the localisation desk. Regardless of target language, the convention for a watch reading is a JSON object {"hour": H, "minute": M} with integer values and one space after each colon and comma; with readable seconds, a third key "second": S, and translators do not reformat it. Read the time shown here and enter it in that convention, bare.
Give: {"hour": 7, "minute": 14}
